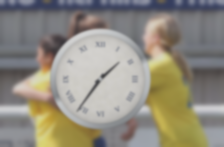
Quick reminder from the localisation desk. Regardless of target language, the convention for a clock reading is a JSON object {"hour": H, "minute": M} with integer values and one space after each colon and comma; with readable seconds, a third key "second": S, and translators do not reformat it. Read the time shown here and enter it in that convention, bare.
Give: {"hour": 1, "minute": 36}
